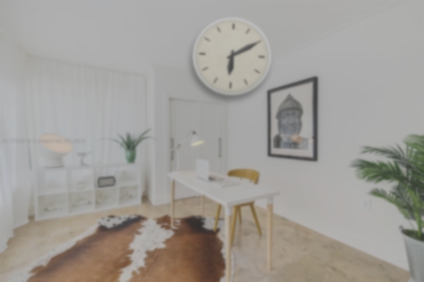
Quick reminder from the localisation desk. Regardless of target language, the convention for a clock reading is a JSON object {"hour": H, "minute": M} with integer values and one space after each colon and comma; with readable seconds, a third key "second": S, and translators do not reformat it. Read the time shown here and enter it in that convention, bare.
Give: {"hour": 6, "minute": 10}
